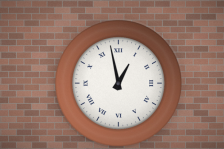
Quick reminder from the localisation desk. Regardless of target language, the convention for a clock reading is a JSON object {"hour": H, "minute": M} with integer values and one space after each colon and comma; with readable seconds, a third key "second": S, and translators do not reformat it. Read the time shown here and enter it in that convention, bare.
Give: {"hour": 12, "minute": 58}
